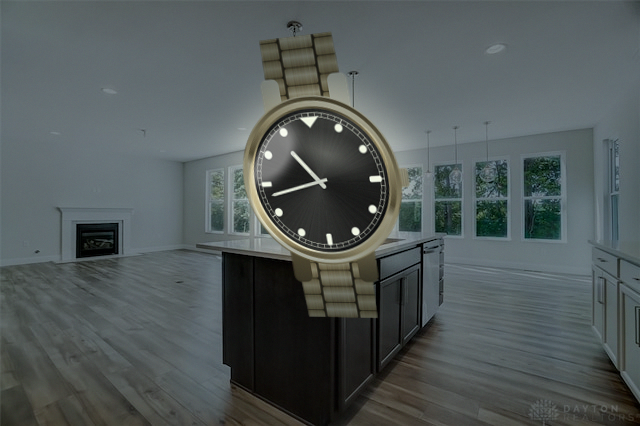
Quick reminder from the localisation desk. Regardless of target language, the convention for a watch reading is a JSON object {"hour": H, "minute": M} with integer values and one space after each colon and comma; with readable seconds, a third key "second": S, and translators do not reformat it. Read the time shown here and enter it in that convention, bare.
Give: {"hour": 10, "minute": 43}
